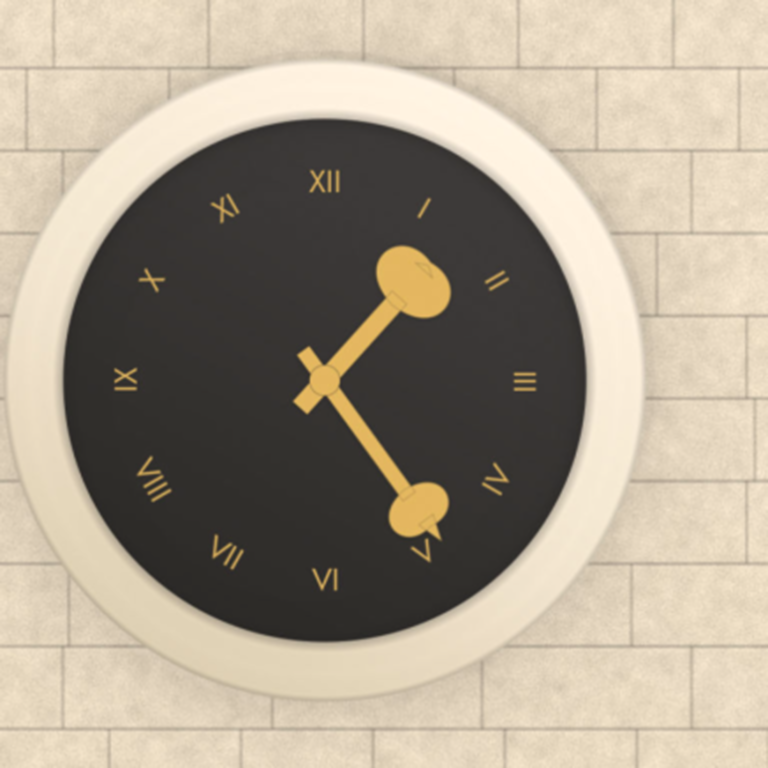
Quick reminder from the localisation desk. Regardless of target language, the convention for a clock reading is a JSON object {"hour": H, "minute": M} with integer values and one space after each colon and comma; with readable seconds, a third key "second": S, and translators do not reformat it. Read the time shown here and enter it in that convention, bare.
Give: {"hour": 1, "minute": 24}
